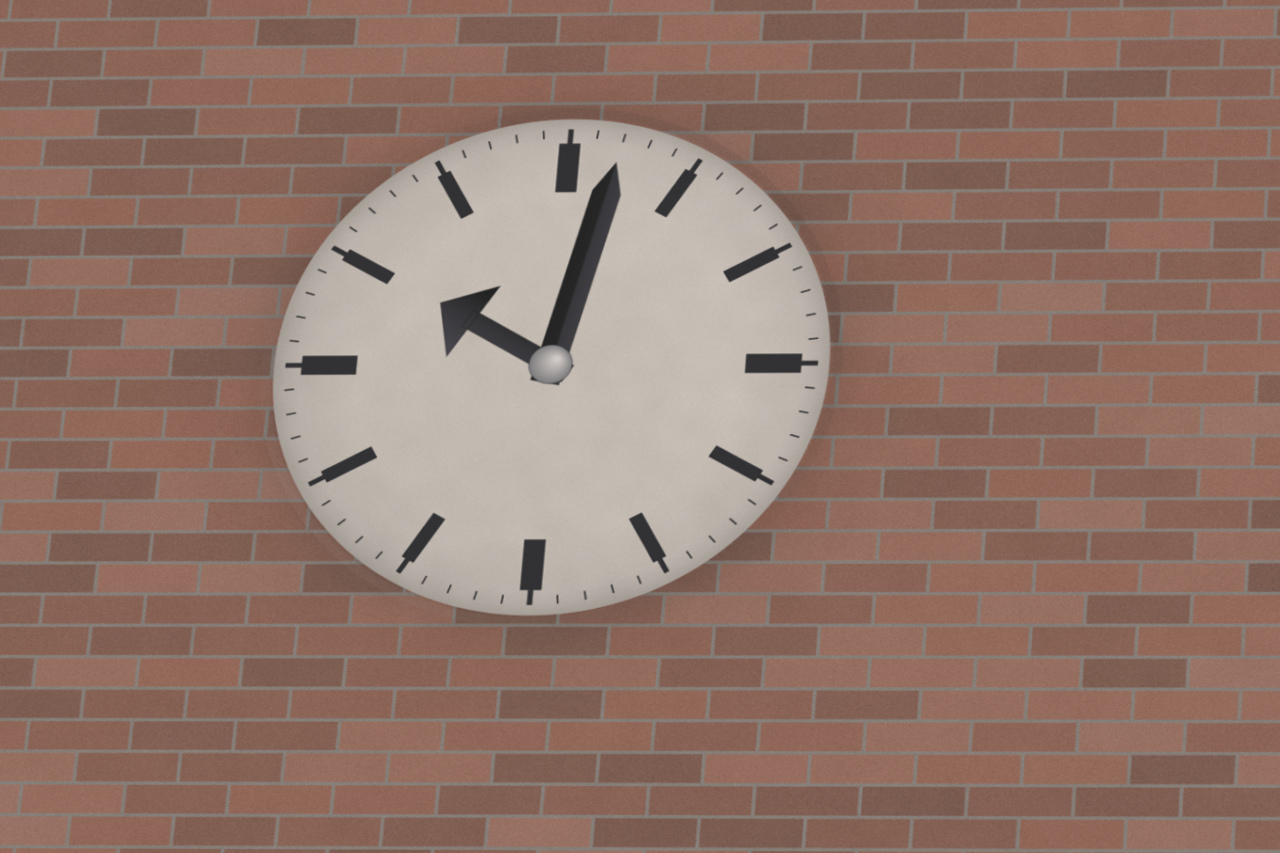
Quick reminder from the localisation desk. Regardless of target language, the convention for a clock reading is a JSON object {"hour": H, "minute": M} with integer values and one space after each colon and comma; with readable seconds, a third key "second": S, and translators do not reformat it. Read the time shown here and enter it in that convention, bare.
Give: {"hour": 10, "minute": 2}
